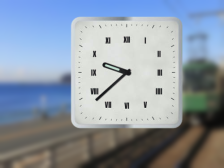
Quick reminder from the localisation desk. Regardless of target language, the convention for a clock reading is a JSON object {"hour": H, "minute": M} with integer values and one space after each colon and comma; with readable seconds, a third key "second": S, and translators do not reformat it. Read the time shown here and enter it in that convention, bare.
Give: {"hour": 9, "minute": 38}
